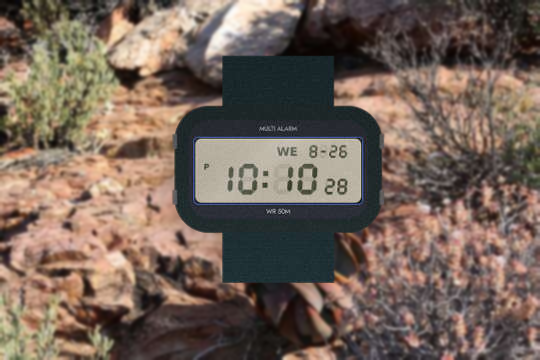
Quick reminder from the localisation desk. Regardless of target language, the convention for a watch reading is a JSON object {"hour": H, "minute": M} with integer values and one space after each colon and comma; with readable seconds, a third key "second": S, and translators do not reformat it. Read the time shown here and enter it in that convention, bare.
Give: {"hour": 10, "minute": 10, "second": 28}
